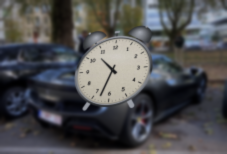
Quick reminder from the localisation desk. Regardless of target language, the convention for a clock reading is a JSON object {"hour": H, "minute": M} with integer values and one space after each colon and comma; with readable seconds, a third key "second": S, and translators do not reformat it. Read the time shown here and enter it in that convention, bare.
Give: {"hour": 10, "minute": 33}
